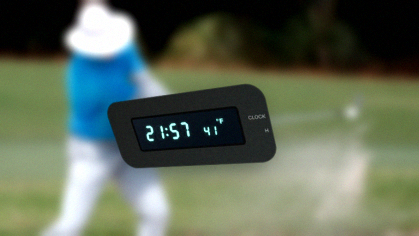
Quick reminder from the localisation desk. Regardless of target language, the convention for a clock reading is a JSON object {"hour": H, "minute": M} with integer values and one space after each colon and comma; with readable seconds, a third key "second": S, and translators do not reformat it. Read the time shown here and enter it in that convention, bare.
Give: {"hour": 21, "minute": 57}
